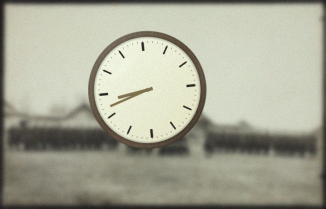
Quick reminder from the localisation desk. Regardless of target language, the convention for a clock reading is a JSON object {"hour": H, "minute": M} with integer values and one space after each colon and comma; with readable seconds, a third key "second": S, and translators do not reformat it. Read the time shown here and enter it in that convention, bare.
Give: {"hour": 8, "minute": 42}
